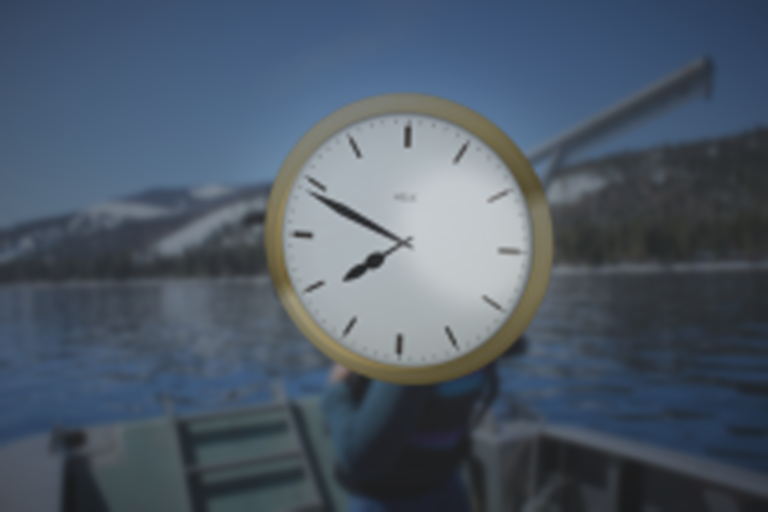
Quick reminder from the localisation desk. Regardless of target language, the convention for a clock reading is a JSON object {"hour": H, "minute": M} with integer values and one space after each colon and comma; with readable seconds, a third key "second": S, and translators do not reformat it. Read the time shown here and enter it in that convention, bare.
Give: {"hour": 7, "minute": 49}
